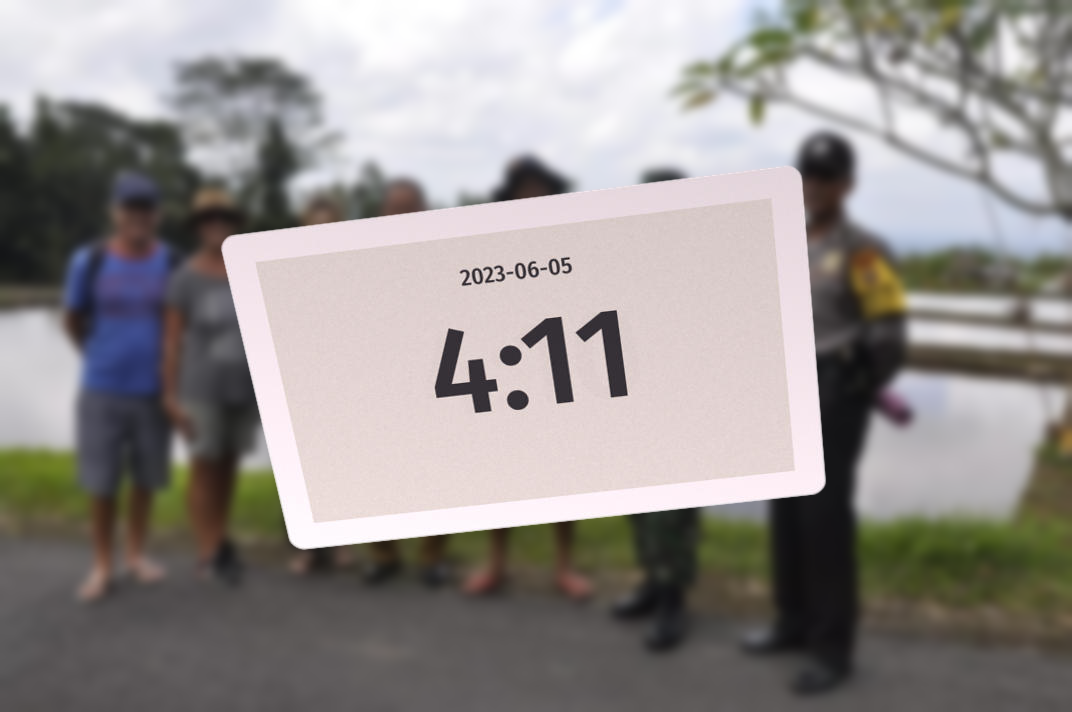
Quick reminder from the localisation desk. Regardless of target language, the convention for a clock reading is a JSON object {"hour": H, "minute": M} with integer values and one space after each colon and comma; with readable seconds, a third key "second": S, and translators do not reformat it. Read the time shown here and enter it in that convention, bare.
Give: {"hour": 4, "minute": 11}
